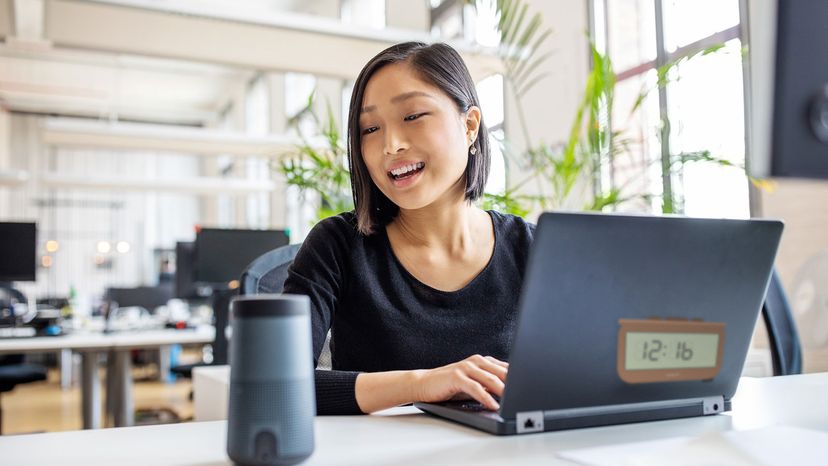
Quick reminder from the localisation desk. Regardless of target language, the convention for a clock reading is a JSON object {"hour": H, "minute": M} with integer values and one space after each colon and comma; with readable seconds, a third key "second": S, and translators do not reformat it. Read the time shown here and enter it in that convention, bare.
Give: {"hour": 12, "minute": 16}
